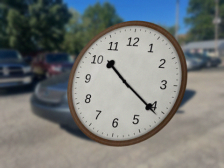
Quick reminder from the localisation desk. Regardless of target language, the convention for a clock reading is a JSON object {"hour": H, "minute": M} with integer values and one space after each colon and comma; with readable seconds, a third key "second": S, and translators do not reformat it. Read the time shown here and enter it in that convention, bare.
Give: {"hour": 10, "minute": 21}
